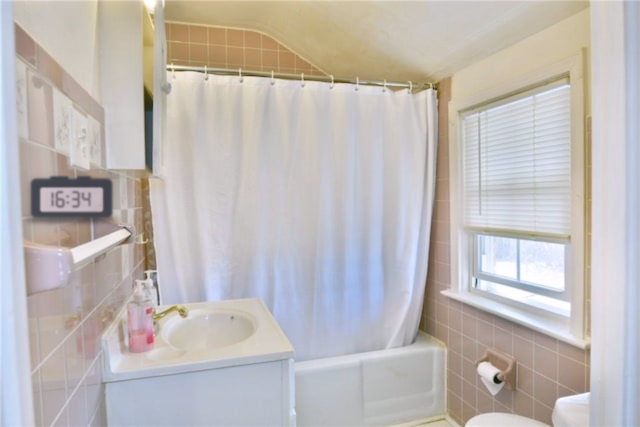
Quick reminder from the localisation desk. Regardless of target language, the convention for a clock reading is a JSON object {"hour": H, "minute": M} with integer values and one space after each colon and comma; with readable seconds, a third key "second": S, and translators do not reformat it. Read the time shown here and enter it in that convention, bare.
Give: {"hour": 16, "minute": 34}
